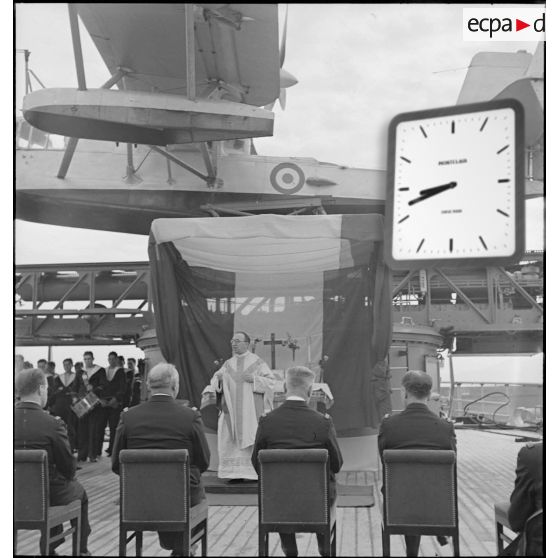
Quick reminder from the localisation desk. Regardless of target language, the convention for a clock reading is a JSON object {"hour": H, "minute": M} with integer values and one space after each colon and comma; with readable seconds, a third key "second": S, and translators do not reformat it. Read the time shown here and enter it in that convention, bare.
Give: {"hour": 8, "minute": 42}
